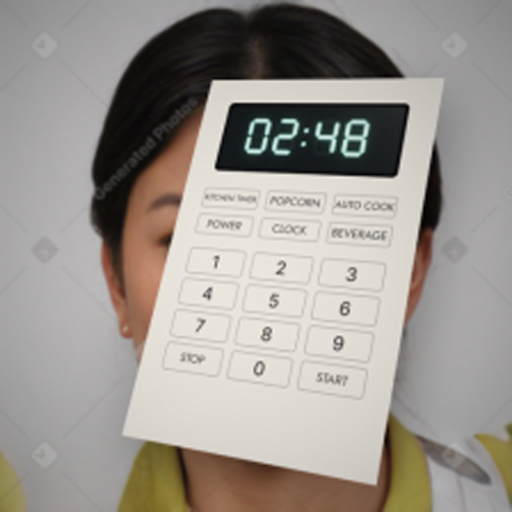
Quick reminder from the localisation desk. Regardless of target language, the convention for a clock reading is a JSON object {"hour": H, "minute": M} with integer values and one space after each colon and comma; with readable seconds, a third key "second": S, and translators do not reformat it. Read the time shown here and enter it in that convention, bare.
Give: {"hour": 2, "minute": 48}
